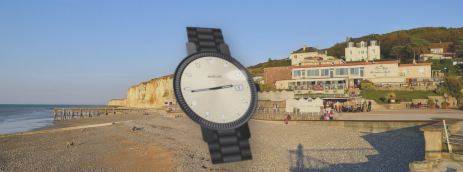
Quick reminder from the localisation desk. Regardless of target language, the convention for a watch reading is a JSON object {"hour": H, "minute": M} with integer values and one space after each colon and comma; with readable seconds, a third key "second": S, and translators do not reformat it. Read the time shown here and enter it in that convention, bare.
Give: {"hour": 2, "minute": 44}
